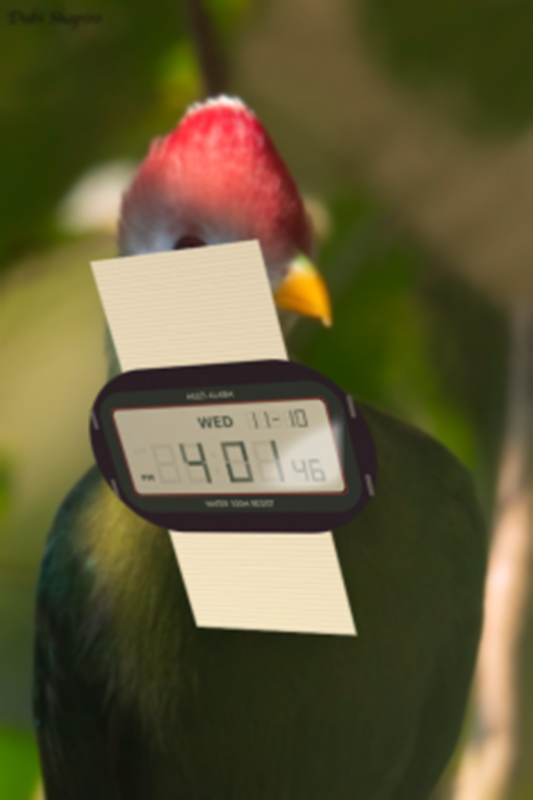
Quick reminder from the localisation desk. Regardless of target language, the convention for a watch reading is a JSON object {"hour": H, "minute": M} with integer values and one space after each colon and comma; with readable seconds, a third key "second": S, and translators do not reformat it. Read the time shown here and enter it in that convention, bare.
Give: {"hour": 4, "minute": 1, "second": 46}
